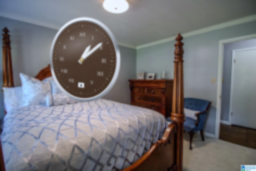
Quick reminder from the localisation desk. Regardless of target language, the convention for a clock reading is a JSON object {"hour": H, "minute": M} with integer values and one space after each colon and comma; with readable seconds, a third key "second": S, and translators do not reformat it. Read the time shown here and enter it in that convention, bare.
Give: {"hour": 1, "minute": 9}
